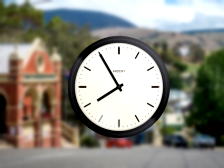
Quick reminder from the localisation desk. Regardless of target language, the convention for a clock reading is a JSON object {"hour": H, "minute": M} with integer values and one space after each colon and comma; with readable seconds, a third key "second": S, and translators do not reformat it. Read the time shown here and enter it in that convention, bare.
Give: {"hour": 7, "minute": 55}
